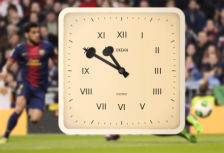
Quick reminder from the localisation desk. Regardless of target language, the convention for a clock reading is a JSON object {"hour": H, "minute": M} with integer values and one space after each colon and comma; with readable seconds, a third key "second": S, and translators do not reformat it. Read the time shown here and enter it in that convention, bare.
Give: {"hour": 10, "minute": 50}
